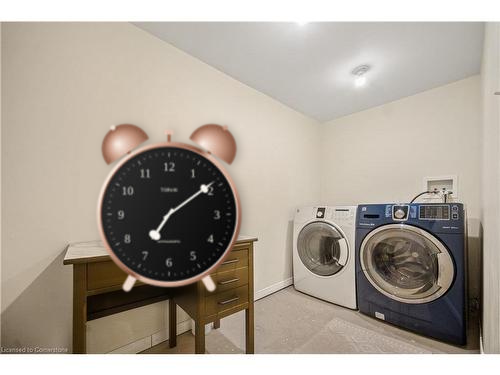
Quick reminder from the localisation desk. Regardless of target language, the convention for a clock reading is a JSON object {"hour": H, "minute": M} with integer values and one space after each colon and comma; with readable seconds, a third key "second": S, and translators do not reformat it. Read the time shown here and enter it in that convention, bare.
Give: {"hour": 7, "minute": 9}
